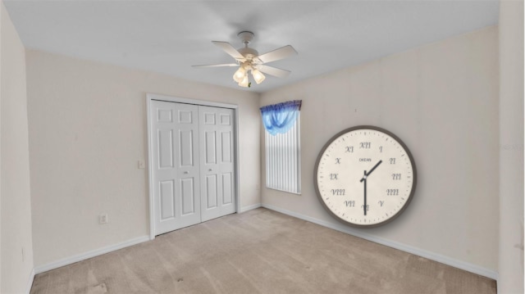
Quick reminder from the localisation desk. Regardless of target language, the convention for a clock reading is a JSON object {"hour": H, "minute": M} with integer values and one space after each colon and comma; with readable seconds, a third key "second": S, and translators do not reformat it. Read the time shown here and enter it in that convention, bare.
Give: {"hour": 1, "minute": 30}
